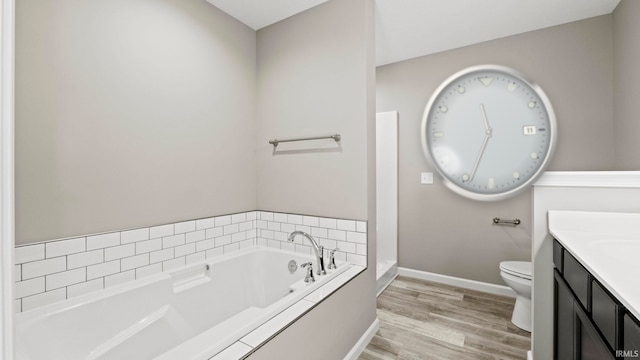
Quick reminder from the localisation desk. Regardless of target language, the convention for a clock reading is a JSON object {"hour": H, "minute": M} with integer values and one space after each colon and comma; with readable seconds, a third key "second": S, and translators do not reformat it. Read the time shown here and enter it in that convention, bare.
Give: {"hour": 11, "minute": 34}
